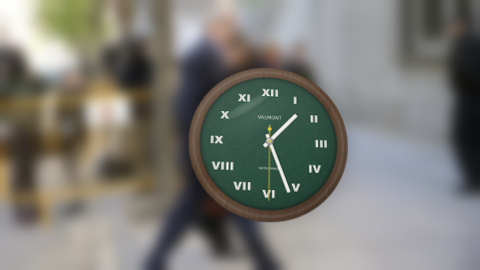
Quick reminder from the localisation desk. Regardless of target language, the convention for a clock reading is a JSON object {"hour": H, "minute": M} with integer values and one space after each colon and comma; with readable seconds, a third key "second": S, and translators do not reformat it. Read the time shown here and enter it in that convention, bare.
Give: {"hour": 1, "minute": 26, "second": 30}
